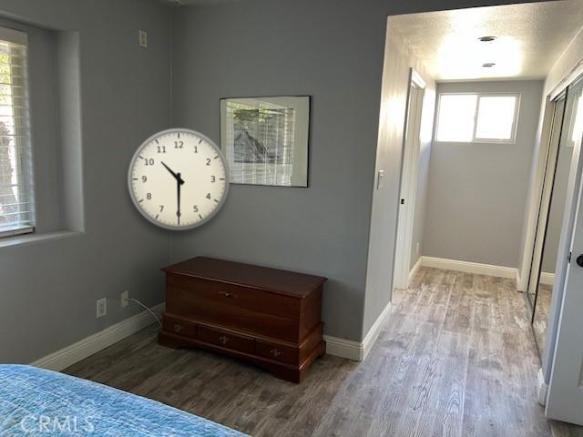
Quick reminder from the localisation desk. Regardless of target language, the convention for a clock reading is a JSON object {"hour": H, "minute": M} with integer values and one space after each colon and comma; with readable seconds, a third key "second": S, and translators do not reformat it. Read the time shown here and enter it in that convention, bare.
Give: {"hour": 10, "minute": 30}
